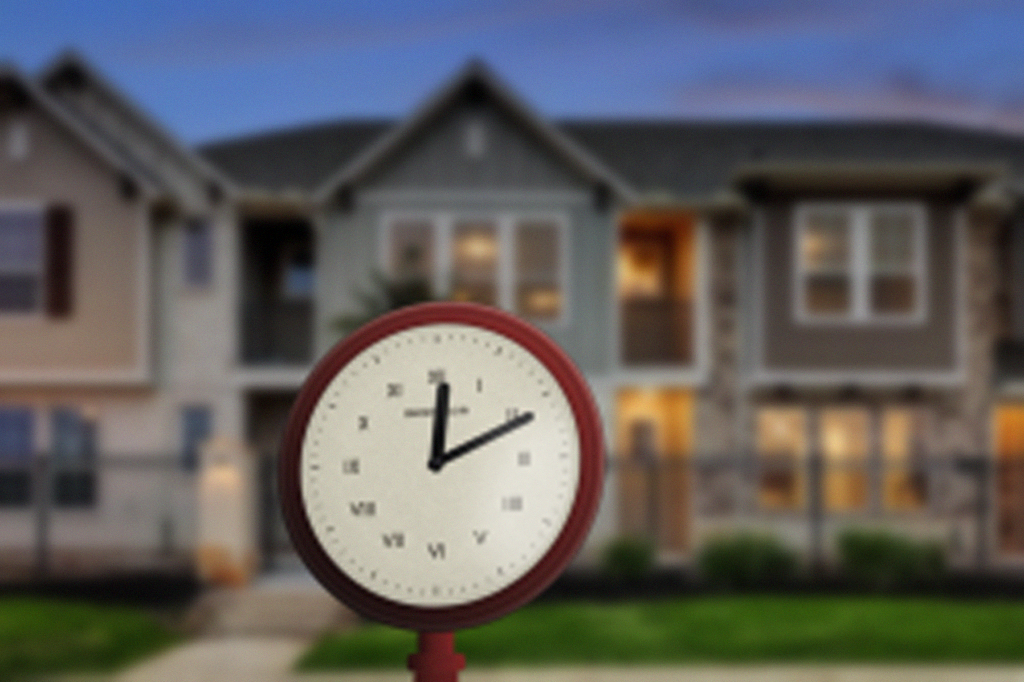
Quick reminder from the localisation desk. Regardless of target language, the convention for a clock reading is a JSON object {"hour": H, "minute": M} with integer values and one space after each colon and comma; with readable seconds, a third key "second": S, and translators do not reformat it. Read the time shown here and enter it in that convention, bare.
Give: {"hour": 12, "minute": 11}
